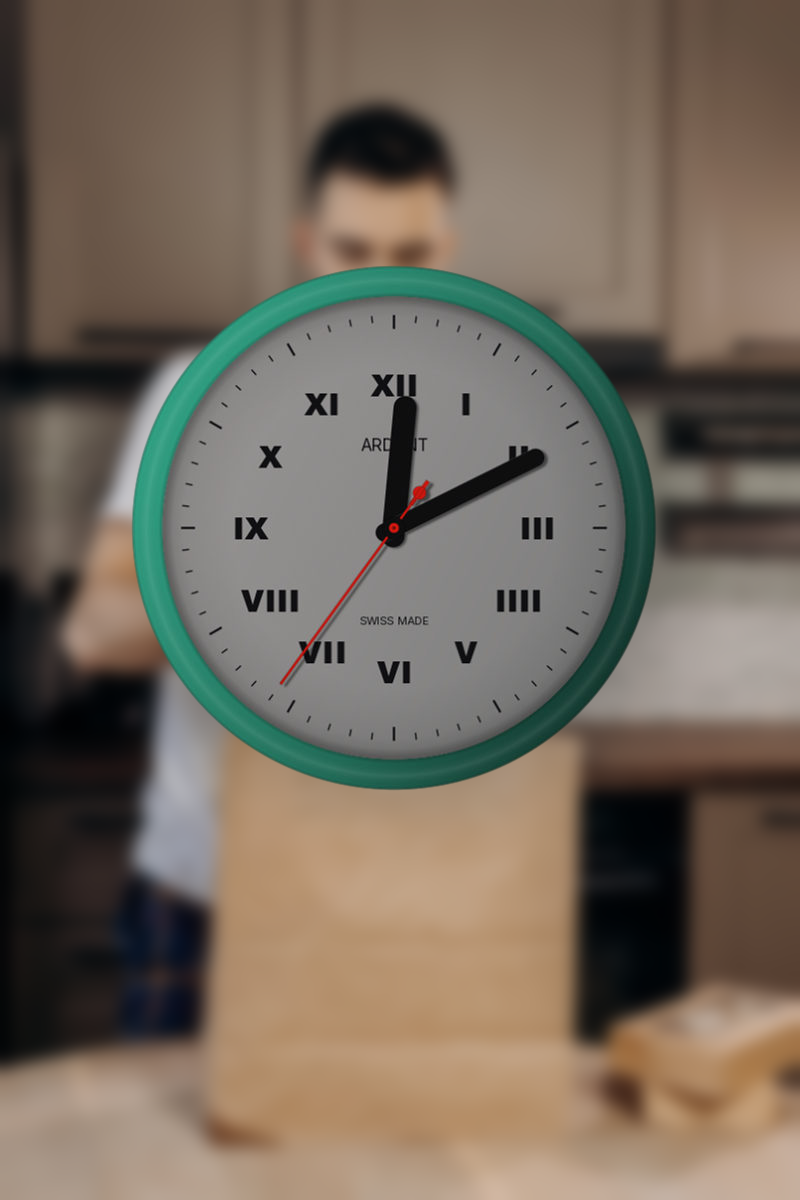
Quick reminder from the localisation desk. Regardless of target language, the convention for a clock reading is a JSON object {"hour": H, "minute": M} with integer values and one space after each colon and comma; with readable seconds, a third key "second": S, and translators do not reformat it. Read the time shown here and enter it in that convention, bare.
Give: {"hour": 12, "minute": 10, "second": 36}
